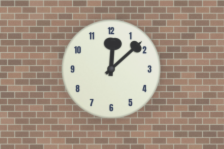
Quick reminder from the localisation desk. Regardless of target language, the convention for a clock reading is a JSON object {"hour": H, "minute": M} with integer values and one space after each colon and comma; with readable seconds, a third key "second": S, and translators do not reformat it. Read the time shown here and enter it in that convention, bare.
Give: {"hour": 12, "minute": 8}
